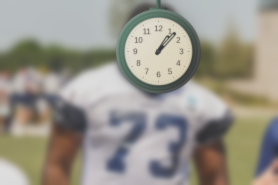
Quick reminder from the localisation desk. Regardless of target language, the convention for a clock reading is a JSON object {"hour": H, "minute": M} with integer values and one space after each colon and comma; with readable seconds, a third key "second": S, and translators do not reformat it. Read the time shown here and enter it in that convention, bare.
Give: {"hour": 1, "minute": 7}
